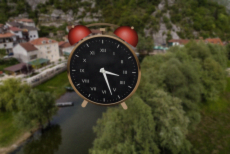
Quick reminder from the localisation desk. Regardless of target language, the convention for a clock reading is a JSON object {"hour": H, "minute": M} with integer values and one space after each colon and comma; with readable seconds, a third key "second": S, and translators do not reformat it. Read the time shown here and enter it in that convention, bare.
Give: {"hour": 3, "minute": 27}
